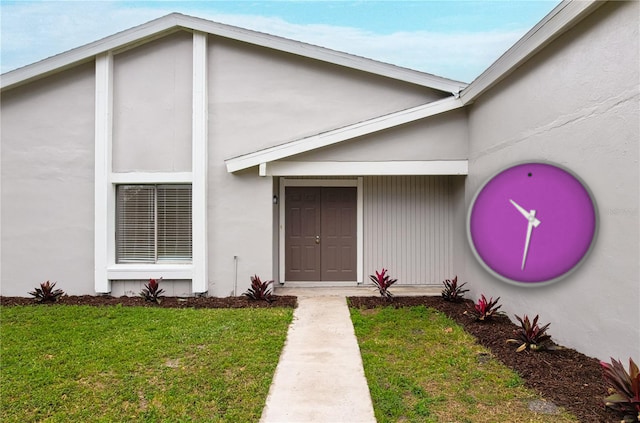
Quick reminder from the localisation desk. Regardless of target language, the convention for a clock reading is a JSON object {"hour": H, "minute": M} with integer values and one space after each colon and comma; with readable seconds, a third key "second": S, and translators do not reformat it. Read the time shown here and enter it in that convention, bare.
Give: {"hour": 10, "minute": 32}
